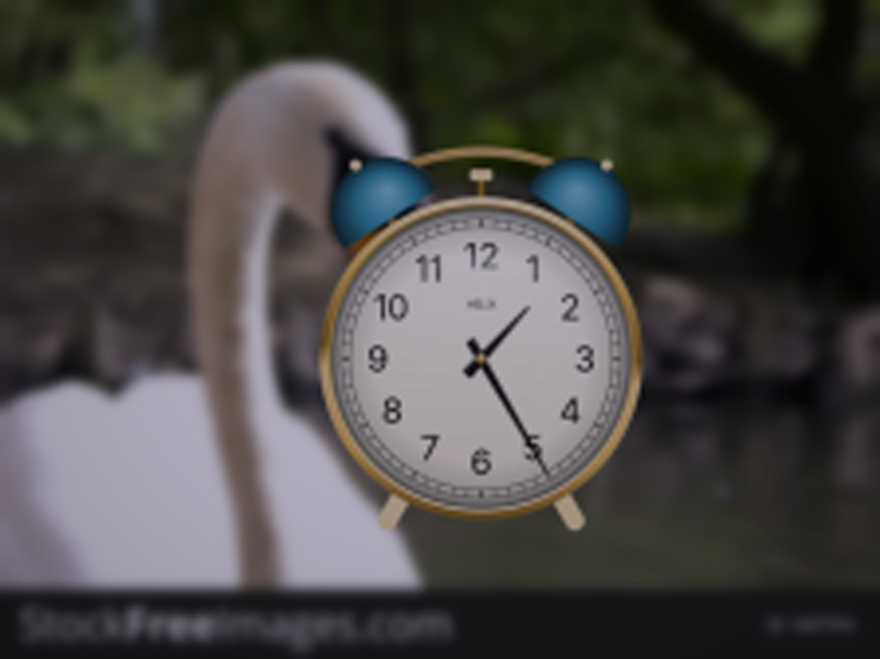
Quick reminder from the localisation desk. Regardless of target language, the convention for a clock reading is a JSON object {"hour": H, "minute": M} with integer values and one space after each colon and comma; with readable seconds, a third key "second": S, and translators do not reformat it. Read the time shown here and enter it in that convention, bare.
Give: {"hour": 1, "minute": 25}
